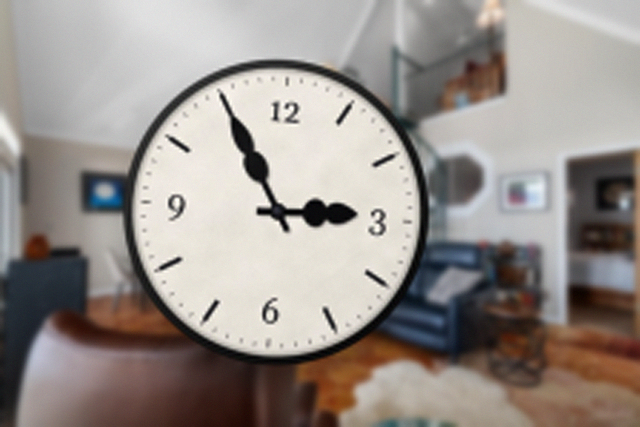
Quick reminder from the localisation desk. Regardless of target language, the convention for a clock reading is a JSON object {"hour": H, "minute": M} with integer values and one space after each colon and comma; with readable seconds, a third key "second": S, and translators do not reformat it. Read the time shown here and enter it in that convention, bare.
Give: {"hour": 2, "minute": 55}
